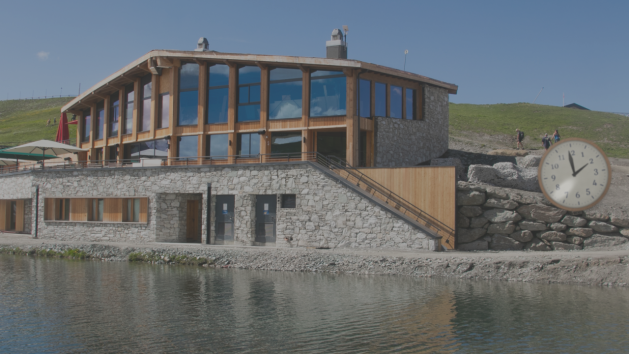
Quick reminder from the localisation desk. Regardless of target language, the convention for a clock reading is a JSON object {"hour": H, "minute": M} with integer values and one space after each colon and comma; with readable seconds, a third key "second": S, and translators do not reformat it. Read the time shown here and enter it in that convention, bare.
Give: {"hour": 1, "minute": 59}
